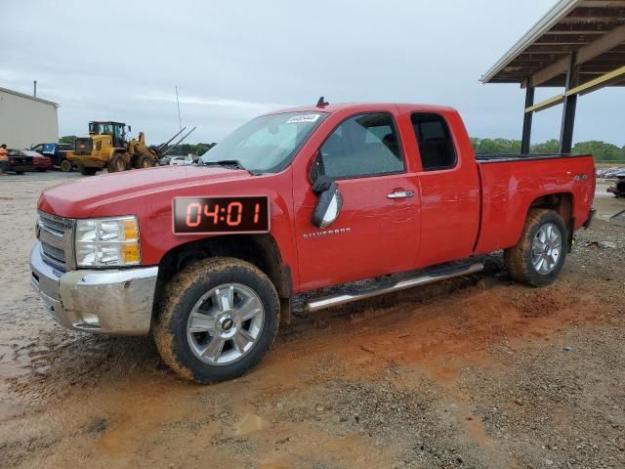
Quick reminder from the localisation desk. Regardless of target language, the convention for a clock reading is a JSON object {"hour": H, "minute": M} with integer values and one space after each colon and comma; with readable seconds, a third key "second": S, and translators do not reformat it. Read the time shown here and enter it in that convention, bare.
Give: {"hour": 4, "minute": 1}
